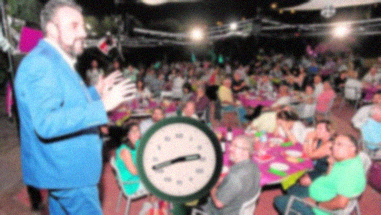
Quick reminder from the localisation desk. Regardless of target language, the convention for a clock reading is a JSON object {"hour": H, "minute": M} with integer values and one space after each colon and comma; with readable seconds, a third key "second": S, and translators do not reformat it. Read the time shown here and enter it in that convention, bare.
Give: {"hour": 2, "minute": 42}
